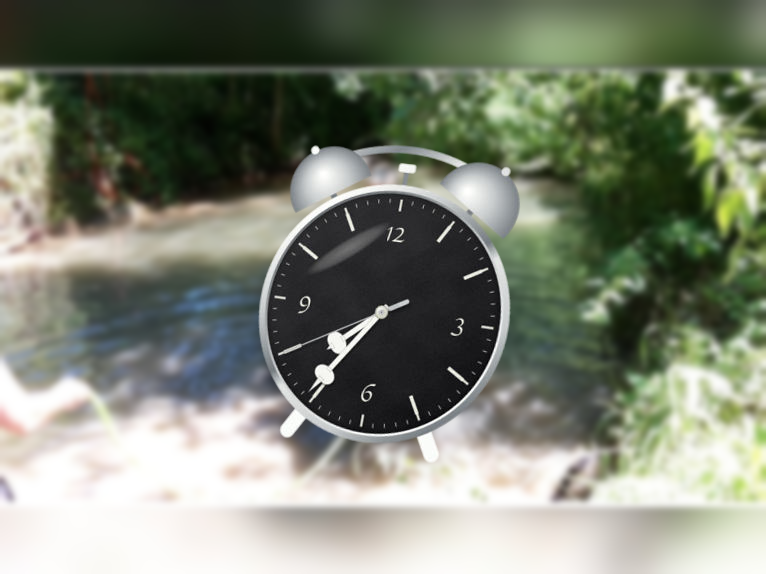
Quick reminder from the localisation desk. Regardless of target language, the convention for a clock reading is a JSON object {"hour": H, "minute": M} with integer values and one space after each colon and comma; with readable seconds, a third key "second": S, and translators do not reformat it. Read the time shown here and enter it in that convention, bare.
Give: {"hour": 7, "minute": 35, "second": 40}
